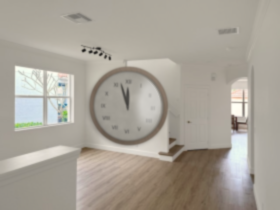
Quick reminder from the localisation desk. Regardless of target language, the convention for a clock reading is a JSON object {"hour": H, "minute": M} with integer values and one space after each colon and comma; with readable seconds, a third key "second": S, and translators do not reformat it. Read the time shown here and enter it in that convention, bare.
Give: {"hour": 11, "minute": 57}
